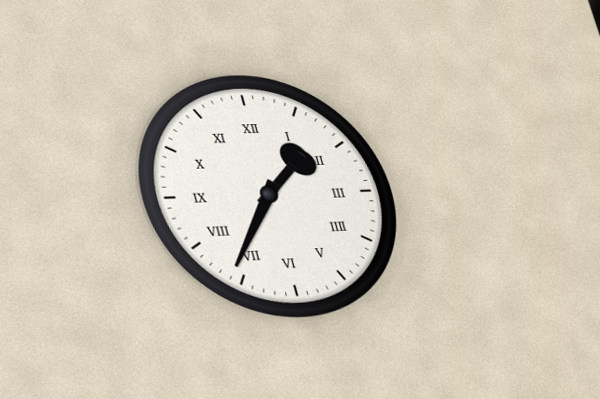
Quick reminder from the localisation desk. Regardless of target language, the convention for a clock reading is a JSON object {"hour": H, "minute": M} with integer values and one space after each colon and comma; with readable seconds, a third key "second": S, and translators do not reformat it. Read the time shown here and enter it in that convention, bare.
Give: {"hour": 1, "minute": 36}
